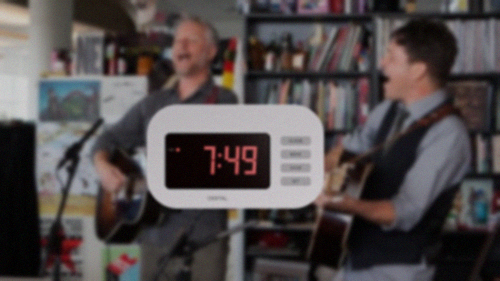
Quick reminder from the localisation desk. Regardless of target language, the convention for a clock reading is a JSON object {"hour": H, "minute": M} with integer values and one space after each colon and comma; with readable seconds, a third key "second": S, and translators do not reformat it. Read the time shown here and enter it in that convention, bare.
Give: {"hour": 7, "minute": 49}
